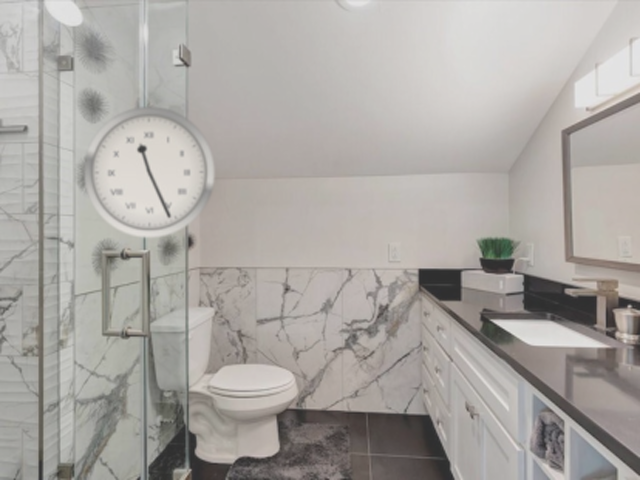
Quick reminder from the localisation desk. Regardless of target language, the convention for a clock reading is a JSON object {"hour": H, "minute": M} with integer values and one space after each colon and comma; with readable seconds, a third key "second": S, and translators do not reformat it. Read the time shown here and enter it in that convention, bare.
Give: {"hour": 11, "minute": 26}
